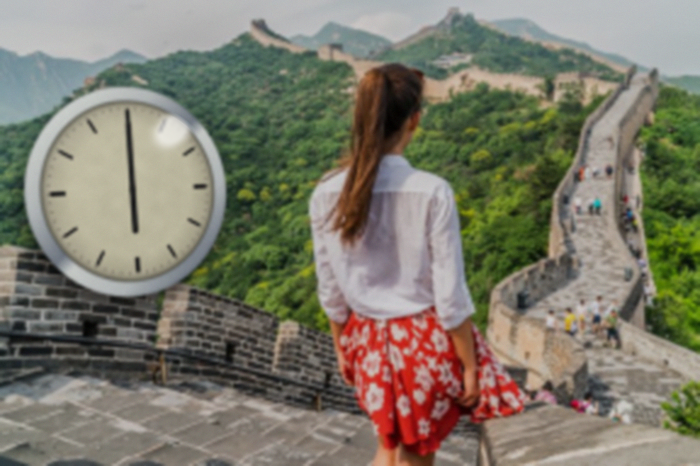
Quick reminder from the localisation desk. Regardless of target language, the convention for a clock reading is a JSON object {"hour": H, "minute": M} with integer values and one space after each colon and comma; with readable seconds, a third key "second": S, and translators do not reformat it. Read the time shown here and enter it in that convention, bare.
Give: {"hour": 6, "minute": 0}
